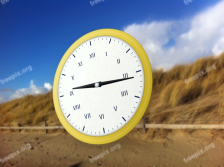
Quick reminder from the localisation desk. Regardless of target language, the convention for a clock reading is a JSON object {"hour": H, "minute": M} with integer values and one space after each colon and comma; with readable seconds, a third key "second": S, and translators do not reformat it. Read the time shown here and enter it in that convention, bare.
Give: {"hour": 9, "minute": 16}
